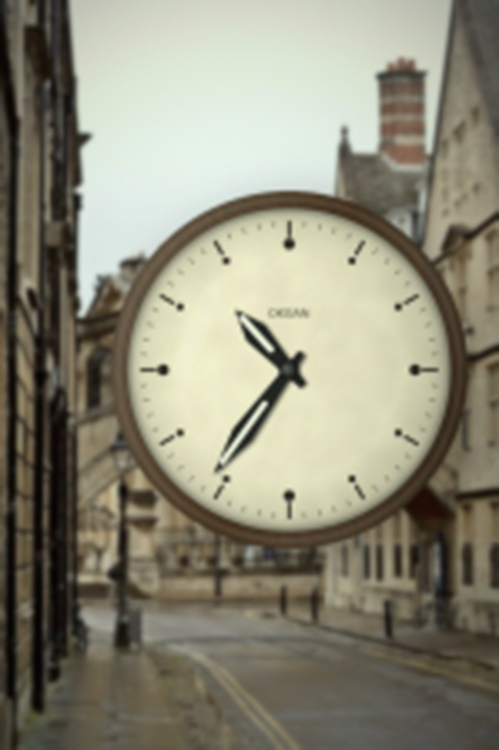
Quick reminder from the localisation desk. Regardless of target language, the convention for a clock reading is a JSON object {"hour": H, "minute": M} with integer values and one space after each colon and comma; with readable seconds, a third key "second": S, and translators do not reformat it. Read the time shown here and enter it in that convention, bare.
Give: {"hour": 10, "minute": 36}
